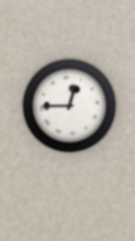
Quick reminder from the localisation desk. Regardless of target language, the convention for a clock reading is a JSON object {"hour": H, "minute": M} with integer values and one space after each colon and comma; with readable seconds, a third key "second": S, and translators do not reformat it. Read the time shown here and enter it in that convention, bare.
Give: {"hour": 12, "minute": 46}
